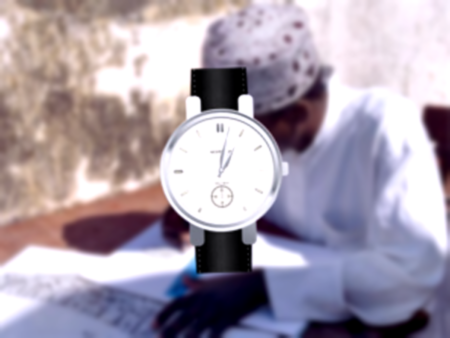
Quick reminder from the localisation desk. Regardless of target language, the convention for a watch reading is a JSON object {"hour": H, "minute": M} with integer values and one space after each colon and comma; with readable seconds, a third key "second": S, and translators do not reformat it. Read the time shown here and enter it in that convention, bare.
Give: {"hour": 1, "minute": 2}
